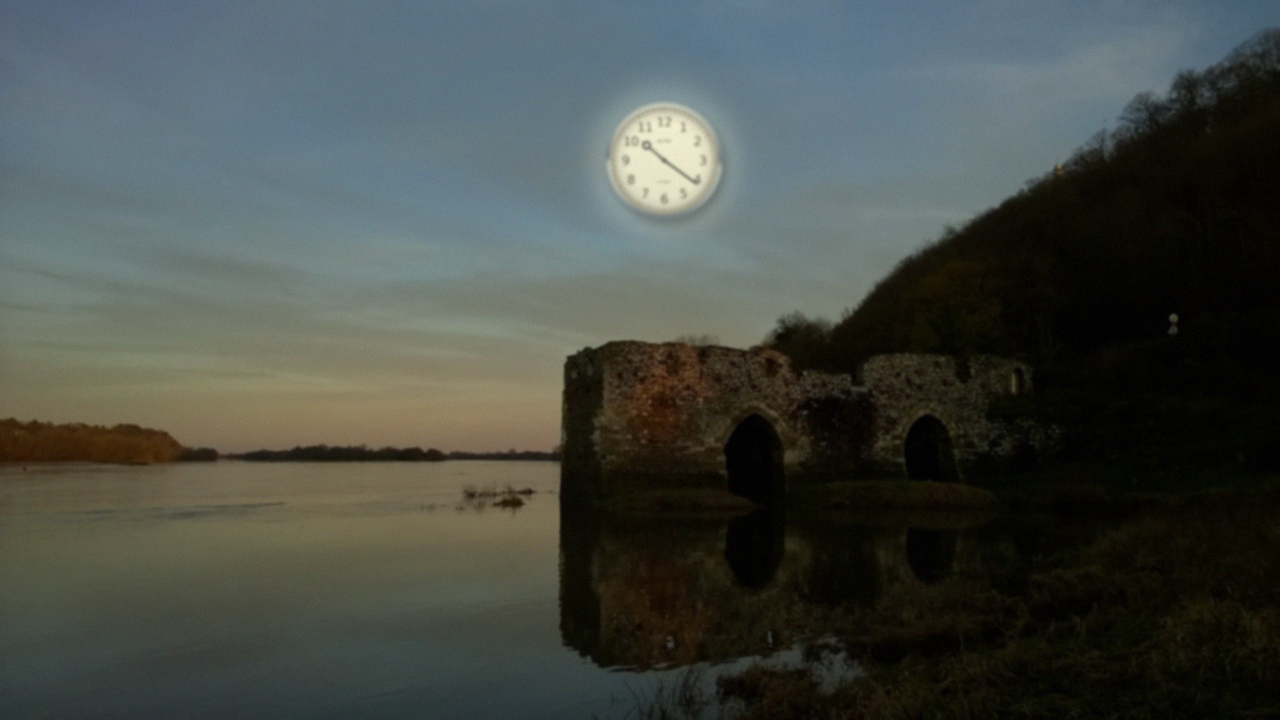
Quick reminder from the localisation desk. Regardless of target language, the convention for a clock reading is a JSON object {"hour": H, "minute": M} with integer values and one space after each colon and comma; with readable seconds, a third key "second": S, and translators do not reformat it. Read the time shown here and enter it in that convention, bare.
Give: {"hour": 10, "minute": 21}
